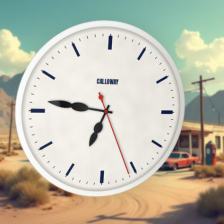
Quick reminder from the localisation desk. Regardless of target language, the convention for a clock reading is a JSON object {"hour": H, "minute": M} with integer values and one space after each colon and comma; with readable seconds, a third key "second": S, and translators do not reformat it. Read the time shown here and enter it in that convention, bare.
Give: {"hour": 6, "minute": 46, "second": 26}
